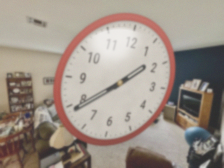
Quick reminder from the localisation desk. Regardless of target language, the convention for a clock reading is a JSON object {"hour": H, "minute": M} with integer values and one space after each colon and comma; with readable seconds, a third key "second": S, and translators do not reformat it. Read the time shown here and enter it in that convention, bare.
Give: {"hour": 1, "minute": 39}
